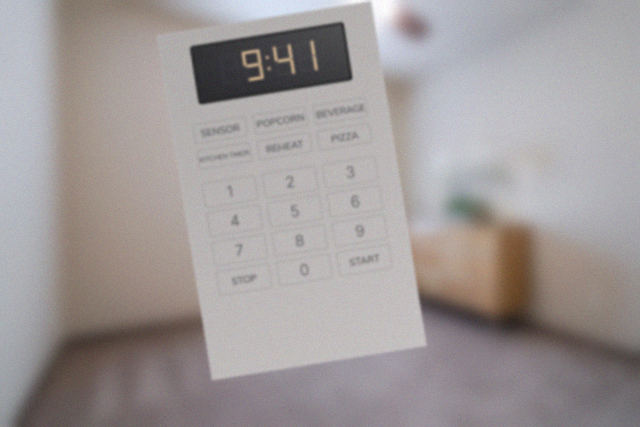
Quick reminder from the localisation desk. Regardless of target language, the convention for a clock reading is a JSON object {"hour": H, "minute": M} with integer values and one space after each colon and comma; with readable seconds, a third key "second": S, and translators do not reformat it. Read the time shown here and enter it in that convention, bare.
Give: {"hour": 9, "minute": 41}
